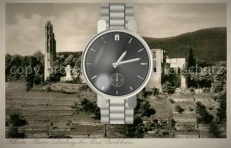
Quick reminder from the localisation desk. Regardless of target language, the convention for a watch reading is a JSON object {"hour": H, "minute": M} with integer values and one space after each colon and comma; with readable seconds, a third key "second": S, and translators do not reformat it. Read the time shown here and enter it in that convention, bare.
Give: {"hour": 1, "minute": 13}
